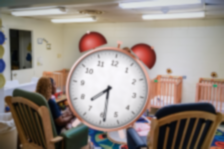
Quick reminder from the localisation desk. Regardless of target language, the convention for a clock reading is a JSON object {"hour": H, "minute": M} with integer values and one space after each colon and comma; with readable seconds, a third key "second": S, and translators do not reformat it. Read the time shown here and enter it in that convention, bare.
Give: {"hour": 7, "minute": 29}
